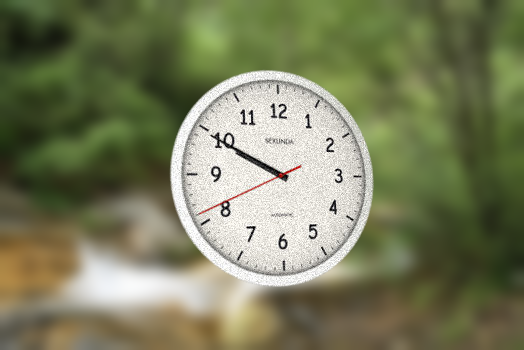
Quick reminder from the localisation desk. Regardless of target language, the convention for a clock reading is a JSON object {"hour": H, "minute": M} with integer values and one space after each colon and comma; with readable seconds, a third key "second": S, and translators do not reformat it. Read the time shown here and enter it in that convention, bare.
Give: {"hour": 9, "minute": 49, "second": 41}
